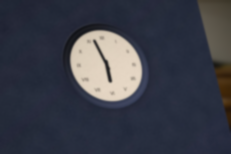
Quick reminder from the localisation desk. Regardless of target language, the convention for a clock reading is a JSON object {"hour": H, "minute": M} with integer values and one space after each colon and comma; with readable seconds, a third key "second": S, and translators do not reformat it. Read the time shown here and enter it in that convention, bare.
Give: {"hour": 5, "minute": 57}
